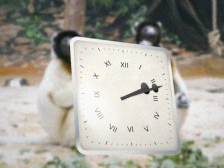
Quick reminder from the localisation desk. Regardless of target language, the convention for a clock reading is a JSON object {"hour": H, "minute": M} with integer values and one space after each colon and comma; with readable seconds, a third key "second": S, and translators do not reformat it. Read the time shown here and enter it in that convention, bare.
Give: {"hour": 2, "minute": 12}
